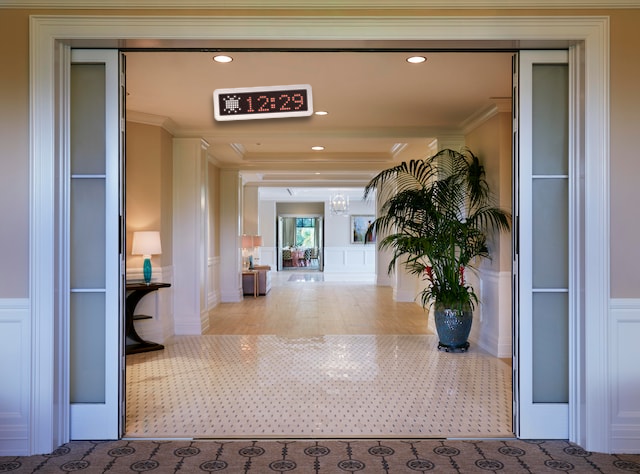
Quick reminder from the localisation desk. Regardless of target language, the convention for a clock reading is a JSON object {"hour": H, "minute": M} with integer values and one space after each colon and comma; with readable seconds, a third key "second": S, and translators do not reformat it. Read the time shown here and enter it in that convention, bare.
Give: {"hour": 12, "minute": 29}
